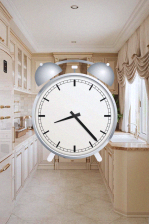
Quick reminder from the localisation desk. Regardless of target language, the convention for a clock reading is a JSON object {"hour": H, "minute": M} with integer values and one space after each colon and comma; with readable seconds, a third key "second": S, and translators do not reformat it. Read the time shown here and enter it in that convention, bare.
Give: {"hour": 8, "minute": 23}
